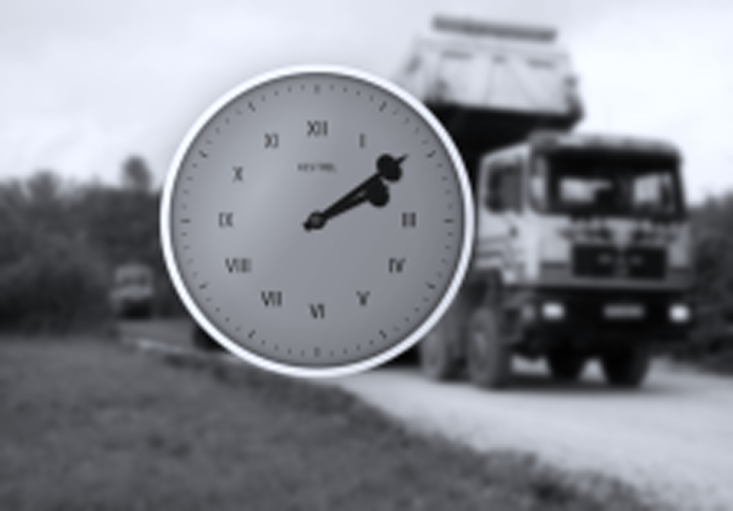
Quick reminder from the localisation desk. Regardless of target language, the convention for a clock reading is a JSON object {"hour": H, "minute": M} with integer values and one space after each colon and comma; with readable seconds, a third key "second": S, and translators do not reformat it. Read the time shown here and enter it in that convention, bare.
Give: {"hour": 2, "minute": 9}
